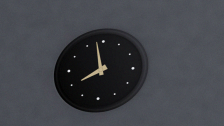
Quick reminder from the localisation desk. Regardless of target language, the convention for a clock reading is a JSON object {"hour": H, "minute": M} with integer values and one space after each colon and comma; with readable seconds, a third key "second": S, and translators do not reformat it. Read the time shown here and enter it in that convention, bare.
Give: {"hour": 7, "minute": 58}
